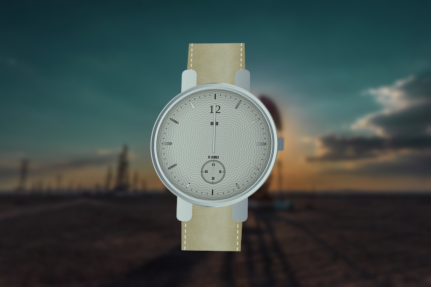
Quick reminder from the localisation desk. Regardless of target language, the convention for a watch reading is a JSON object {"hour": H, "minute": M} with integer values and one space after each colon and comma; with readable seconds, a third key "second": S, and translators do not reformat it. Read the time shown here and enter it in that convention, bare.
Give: {"hour": 12, "minute": 0}
